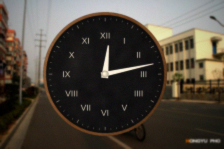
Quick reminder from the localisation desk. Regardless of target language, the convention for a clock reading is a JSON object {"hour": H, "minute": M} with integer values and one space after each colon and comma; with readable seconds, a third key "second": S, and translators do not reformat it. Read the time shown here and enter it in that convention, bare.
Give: {"hour": 12, "minute": 13}
